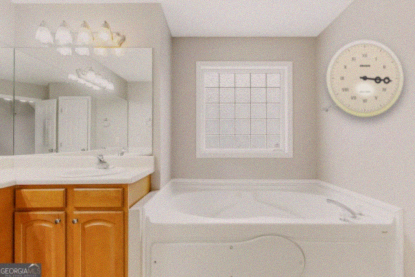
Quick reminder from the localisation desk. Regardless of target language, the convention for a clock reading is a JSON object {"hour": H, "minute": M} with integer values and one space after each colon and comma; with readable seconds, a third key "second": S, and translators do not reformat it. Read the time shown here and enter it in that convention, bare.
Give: {"hour": 3, "minute": 16}
